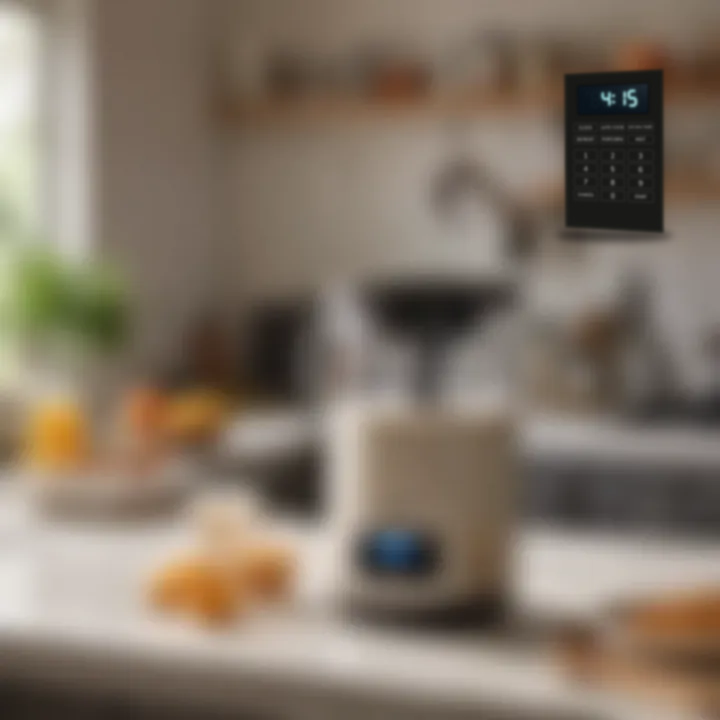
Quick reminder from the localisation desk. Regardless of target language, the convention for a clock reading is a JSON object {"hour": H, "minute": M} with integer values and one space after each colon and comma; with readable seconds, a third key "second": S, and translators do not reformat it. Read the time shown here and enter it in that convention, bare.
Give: {"hour": 4, "minute": 15}
